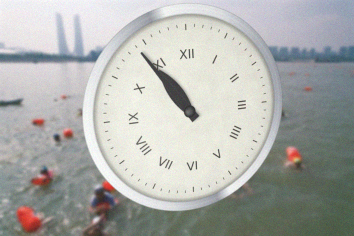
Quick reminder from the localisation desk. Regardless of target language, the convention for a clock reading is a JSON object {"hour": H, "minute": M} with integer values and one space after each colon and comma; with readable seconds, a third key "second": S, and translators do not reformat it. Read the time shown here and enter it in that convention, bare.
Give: {"hour": 10, "minute": 54}
